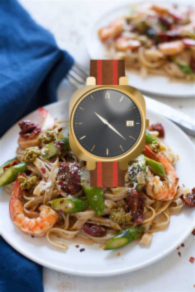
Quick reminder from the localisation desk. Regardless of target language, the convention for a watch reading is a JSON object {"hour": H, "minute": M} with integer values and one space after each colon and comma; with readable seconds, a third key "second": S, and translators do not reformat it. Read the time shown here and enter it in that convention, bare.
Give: {"hour": 10, "minute": 22}
